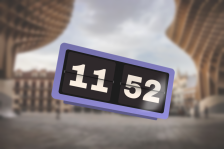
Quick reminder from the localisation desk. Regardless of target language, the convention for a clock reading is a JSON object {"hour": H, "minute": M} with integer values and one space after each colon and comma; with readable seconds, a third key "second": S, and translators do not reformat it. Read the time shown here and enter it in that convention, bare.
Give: {"hour": 11, "minute": 52}
